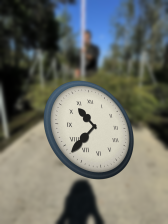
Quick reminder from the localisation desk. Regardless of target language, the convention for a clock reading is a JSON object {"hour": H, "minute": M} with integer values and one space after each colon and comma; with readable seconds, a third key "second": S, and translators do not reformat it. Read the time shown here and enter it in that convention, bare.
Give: {"hour": 10, "minute": 38}
